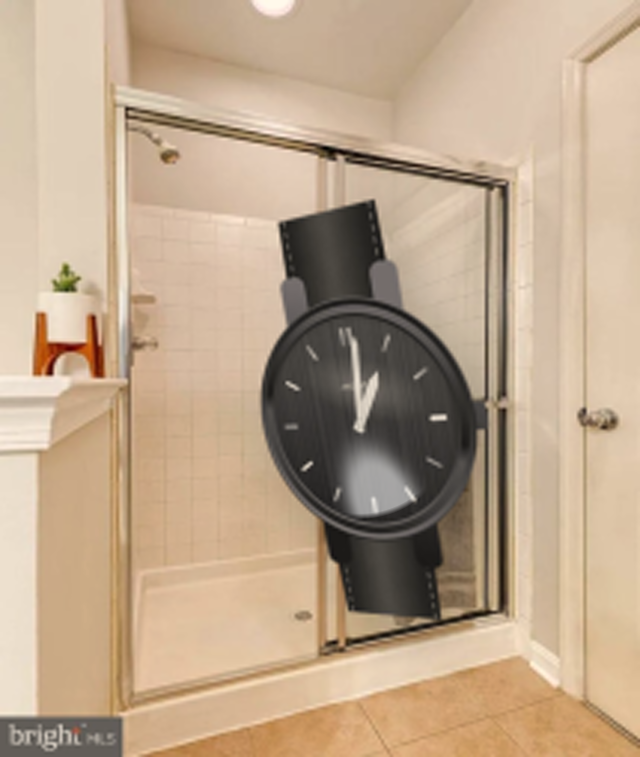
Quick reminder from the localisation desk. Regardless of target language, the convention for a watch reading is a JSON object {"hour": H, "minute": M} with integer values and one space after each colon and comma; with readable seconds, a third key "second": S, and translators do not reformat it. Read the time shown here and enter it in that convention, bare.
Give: {"hour": 1, "minute": 1}
